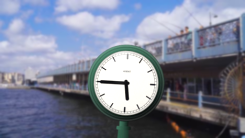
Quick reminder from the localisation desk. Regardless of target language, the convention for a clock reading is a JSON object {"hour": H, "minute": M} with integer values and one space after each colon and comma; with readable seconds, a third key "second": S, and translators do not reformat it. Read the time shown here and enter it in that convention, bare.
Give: {"hour": 5, "minute": 45}
